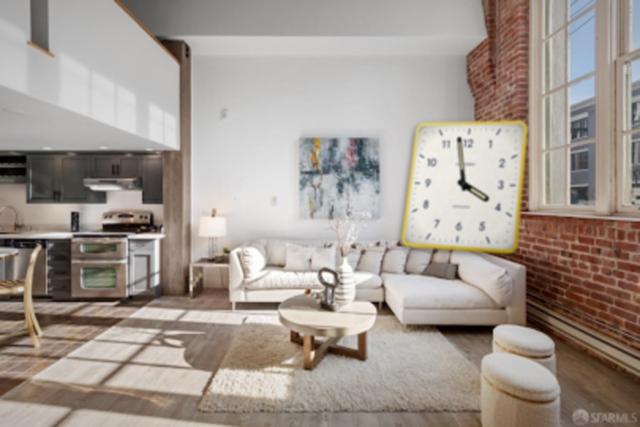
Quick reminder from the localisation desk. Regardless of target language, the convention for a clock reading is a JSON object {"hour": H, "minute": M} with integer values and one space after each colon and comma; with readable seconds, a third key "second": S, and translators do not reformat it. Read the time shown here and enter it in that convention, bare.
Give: {"hour": 3, "minute": 58}
